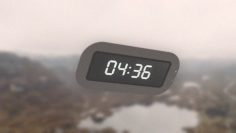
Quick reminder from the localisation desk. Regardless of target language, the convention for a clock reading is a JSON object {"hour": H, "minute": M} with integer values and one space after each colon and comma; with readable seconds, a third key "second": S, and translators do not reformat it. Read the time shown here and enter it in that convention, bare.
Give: {"hour": 4, "minute": 36}
